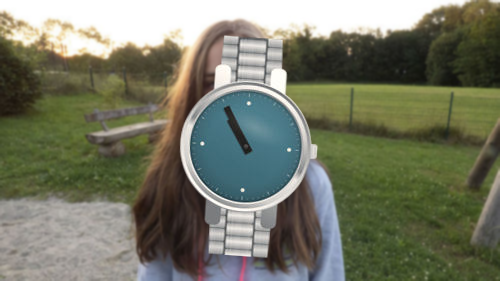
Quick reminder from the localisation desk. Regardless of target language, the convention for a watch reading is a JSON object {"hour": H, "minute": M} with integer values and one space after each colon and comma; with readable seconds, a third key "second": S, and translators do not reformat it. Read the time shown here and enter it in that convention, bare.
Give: {"hour": 10, "minute": 55}
